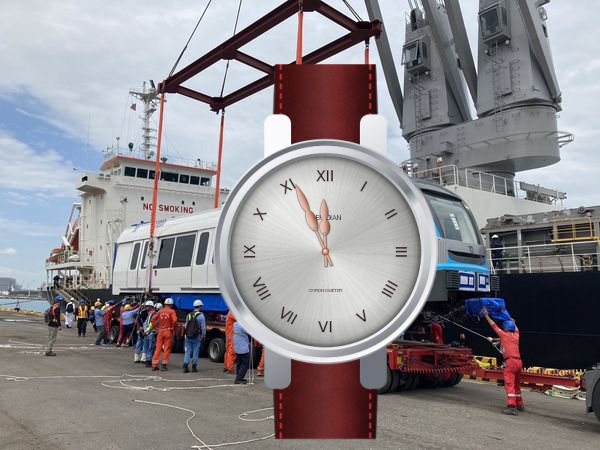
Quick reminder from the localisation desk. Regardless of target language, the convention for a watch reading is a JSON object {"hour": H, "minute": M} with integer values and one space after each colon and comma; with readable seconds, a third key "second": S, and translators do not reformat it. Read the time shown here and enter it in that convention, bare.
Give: {"hour": 11, "minute": 56}
